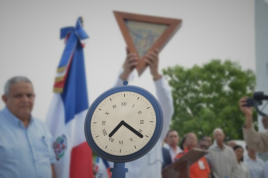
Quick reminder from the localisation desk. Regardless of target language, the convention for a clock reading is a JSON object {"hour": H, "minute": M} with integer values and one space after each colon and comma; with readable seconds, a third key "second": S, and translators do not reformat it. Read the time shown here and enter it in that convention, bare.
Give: {"hour": 7, "minute": 21}
